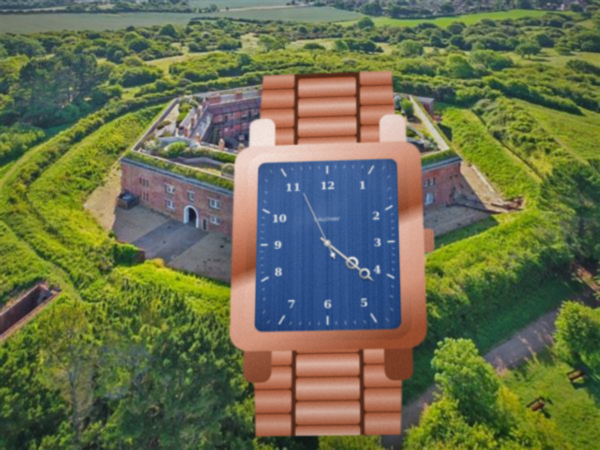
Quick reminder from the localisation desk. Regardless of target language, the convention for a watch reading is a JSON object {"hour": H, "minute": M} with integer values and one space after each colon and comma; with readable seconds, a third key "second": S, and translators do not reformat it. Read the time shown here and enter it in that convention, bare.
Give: {"hour": 4, "minute": 21, "second": 56}
